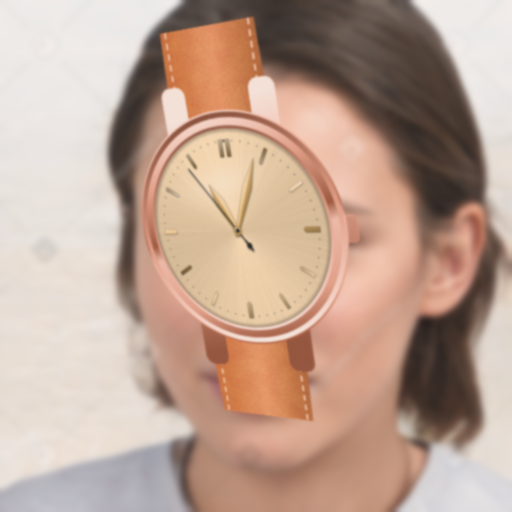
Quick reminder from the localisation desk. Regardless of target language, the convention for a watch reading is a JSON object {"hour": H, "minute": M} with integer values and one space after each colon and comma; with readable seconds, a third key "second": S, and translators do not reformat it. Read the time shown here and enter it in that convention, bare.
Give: {"hour": 11, "minute": 3, "second": 54}
